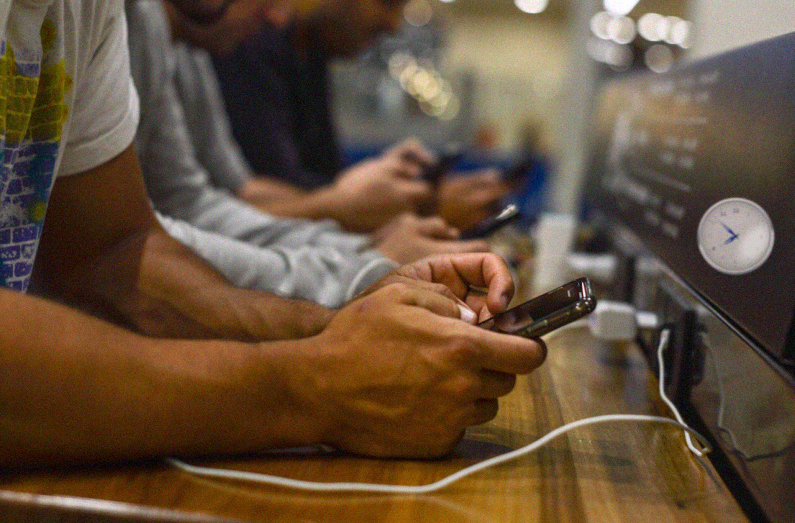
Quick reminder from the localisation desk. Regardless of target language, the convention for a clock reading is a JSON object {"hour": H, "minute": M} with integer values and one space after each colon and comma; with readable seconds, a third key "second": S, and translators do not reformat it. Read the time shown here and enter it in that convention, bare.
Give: {"hour": 7, "minute": 52}
